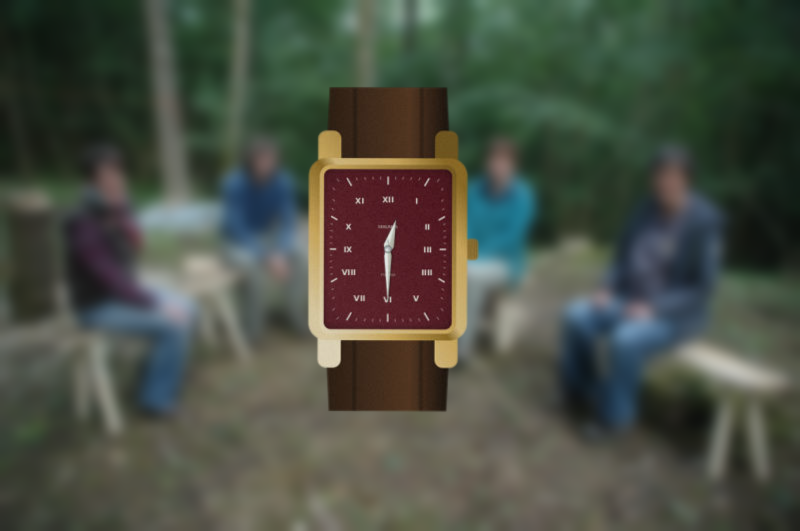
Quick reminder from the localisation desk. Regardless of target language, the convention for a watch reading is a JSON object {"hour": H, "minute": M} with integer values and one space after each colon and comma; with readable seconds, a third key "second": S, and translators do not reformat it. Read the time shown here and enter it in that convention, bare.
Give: {"hour": 12, "minute": 30}
